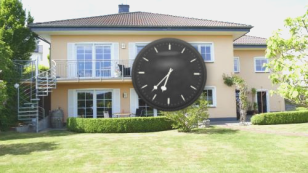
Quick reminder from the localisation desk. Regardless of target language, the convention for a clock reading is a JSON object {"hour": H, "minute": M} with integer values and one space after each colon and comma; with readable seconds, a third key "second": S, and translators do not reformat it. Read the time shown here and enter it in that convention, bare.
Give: {"hour": 6, "minute": 37}
